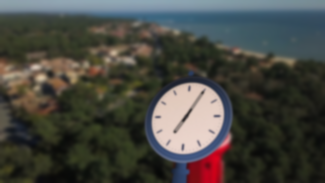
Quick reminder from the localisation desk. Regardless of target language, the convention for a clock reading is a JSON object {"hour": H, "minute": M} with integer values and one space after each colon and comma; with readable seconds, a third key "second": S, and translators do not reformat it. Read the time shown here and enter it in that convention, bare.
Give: {"hour": 7, "minute": 5}
